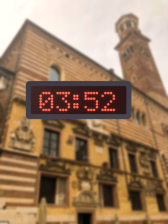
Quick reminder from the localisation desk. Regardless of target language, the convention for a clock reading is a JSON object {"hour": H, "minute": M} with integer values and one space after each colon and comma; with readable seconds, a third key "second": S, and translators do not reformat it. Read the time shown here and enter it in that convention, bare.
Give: {"hour": 3, "minute": 52}
